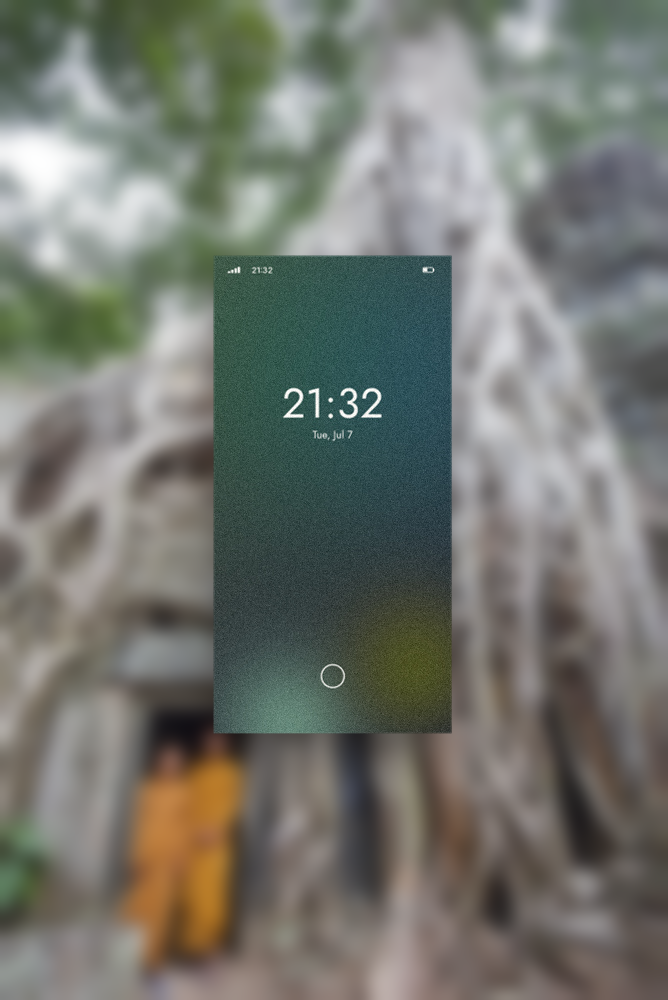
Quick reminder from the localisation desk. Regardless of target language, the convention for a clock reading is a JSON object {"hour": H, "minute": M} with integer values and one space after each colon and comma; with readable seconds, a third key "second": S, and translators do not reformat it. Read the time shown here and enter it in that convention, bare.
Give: {"hour": 21, "minute": 32}
